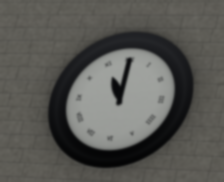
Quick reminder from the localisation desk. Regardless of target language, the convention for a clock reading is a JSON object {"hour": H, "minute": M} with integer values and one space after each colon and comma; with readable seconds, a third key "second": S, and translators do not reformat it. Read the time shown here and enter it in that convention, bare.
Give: {"hour": 11, "minute": 0}
